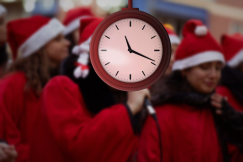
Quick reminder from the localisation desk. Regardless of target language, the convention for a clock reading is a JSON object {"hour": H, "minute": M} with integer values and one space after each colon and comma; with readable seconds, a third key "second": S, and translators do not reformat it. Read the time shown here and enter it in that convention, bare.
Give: {"hour": 11, "minute": 19}
